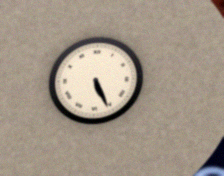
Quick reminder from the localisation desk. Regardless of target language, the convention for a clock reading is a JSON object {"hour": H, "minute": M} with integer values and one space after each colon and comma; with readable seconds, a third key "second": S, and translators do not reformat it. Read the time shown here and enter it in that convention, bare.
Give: {"hour": 5, "minute": 26}
